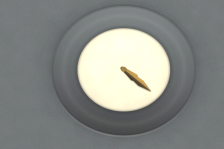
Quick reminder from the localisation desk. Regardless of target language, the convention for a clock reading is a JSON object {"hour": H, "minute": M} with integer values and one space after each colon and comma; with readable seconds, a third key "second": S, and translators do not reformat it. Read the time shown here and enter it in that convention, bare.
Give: {"hour": 4, "minute": 22}
